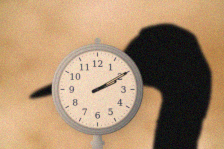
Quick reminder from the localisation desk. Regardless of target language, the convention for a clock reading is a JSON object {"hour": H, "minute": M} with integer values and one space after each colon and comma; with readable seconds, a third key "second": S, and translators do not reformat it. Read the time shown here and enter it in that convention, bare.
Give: {"hour": 2, "minute": 10}
